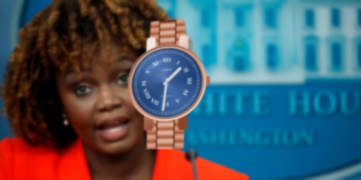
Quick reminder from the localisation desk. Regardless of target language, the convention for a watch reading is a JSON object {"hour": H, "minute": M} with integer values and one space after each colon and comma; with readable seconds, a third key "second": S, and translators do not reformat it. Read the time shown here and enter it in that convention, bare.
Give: {"hour": 1, "minute": 31}
